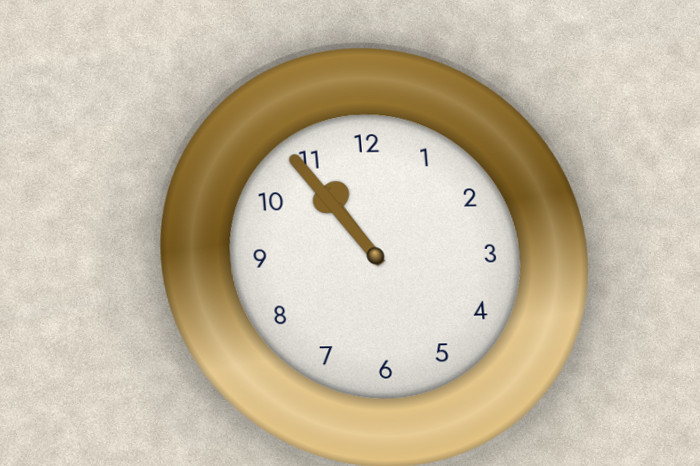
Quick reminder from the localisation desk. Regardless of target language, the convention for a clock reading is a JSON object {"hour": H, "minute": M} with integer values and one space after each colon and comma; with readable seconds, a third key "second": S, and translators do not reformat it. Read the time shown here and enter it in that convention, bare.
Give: {"hour": 10, "minute": 54}
